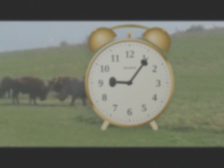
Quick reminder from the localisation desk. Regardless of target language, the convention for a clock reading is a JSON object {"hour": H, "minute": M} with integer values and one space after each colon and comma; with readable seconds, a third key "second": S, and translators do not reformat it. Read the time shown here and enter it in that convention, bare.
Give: {"hour": 9, "minute": 6}
